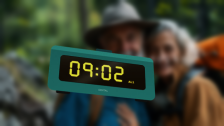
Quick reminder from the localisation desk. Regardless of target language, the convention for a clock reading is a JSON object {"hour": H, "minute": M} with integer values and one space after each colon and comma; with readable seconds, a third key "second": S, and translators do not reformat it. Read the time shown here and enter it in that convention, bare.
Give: {"hour": 9, "minute": 2}
